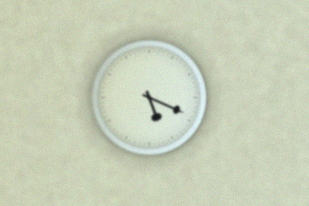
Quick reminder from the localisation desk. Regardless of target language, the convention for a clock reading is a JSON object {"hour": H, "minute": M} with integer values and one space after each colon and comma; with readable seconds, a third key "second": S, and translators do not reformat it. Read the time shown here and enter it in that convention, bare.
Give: {"hour": 5, "minute": 19}
